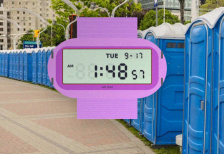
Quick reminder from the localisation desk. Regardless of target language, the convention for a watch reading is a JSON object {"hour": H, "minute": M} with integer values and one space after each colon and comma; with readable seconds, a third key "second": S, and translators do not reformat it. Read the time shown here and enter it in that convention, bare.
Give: {"hour": 1, "minute": 48, "second": 57}
